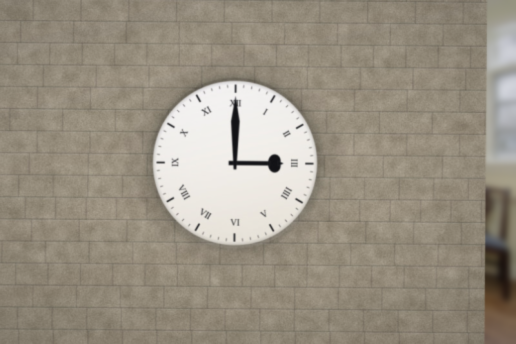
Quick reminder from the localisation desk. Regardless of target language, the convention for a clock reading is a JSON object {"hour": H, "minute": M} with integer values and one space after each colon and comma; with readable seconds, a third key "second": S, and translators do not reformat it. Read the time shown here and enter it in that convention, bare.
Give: {"hour": 3, "minute": 0}
